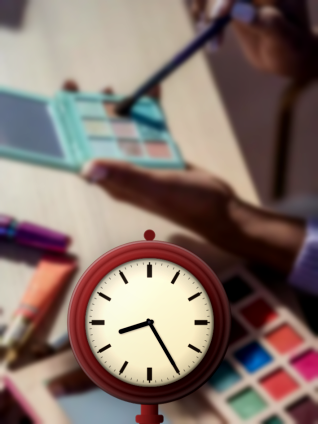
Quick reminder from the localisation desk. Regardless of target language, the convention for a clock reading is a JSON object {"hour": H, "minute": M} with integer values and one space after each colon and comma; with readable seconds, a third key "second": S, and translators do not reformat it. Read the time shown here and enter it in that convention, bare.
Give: {"hour": 8, "minute": 25}
